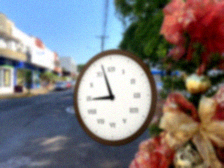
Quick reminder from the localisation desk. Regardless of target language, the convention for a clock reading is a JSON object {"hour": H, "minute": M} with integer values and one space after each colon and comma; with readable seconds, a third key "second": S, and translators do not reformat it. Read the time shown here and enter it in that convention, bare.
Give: {"hour": 8, "minute": 57}
